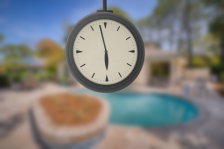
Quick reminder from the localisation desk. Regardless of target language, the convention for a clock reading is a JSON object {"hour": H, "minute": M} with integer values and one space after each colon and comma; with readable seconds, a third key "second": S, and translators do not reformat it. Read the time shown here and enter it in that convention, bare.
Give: {"hour": 5, "minute": 58}
